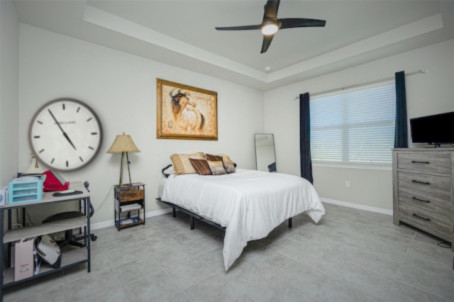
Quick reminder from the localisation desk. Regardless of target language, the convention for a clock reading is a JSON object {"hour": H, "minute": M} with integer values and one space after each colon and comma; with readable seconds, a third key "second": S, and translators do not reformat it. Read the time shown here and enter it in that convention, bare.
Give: {"hour": 4, "minute": 55}
